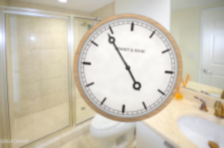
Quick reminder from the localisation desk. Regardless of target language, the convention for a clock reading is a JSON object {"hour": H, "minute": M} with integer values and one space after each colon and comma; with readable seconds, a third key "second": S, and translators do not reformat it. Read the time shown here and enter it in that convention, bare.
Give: {"hour": 4, "minute": 54}
